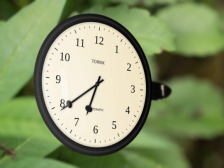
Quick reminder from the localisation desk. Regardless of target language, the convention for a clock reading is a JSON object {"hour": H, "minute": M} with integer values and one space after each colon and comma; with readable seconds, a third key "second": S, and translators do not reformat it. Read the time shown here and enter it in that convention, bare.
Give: {"hour": 6, "minute": 39}
